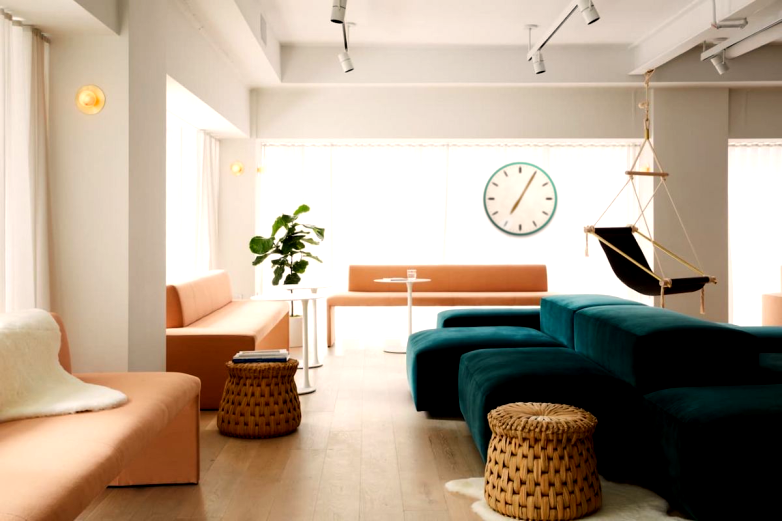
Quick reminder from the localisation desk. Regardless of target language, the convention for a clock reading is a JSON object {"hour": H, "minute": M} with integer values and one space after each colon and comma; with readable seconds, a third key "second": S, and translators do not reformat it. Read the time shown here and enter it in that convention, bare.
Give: {"hour": 7, "minute": 5}
